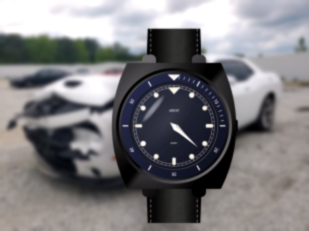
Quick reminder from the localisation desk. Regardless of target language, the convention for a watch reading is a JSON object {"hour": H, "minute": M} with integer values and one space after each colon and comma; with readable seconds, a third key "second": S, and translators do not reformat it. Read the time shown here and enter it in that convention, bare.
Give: {"hour": 4, "minute": 22}
